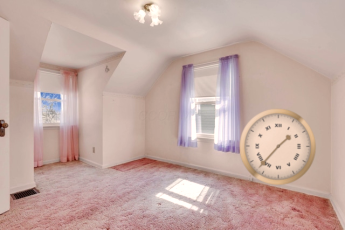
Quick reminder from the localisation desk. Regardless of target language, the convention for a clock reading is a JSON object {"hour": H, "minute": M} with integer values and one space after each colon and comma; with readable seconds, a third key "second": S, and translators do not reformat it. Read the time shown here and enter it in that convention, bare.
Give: {"hour": 1, "minute": 37}
